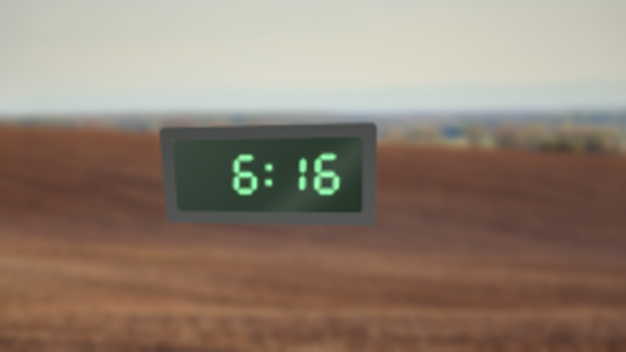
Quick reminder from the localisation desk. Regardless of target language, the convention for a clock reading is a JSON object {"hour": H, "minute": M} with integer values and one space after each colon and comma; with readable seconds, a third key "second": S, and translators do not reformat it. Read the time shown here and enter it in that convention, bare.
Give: {"hour": 6, "minute": 16}
